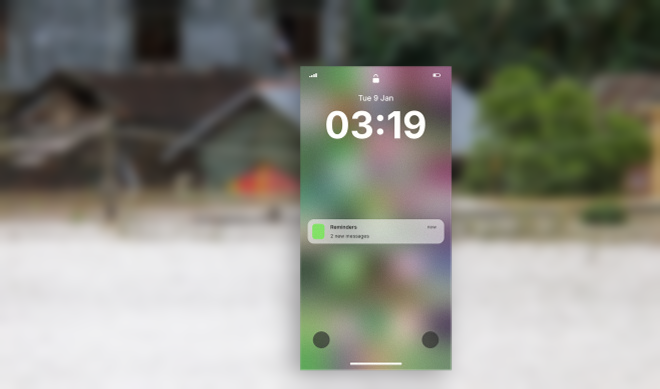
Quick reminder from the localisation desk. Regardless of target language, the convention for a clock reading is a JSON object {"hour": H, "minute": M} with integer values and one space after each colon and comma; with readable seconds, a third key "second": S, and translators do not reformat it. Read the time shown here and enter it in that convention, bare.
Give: {"hour": 3, "minute": 19}
